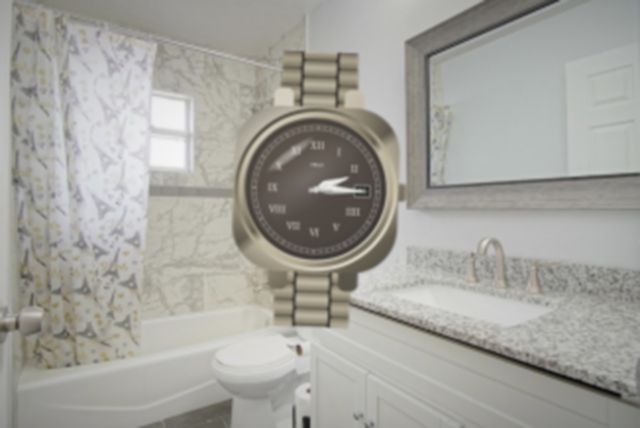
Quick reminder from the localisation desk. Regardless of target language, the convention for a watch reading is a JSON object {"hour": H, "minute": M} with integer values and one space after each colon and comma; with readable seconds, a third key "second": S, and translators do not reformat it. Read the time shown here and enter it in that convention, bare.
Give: {"hour": 2, "minute": 15}
